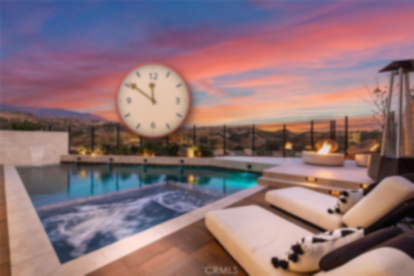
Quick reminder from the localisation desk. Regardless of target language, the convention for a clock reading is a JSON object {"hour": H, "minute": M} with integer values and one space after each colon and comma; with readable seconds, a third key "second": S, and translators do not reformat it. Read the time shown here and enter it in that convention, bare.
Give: {"hour": 11, "minute": 51}
